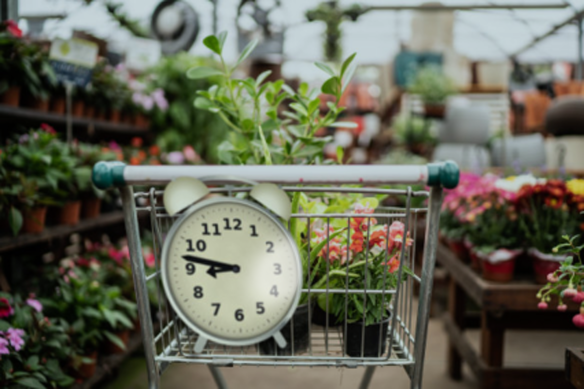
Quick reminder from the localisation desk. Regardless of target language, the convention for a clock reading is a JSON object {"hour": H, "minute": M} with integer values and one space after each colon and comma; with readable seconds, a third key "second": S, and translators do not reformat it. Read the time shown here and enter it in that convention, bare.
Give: {"hour": 8, "minute": 47}
